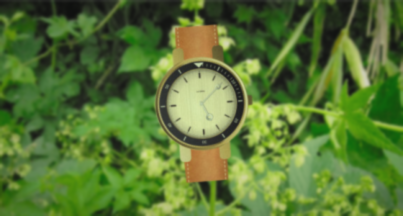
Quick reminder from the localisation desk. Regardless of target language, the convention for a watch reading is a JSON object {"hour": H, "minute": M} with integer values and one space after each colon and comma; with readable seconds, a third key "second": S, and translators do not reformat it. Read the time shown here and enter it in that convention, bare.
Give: {"hour": 5, "minute": 8}
